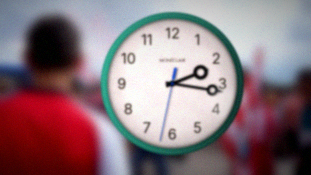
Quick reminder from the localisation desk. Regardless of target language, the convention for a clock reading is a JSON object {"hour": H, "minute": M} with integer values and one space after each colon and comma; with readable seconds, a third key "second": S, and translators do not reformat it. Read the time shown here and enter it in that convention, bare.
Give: {"hour": 2, "minute": 16, "second": 32}
